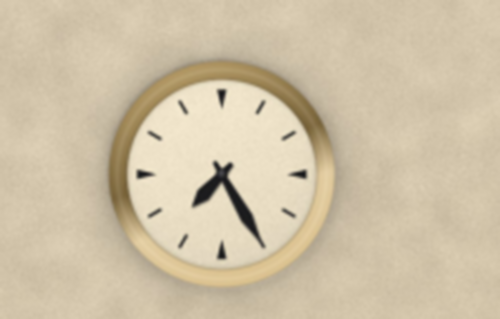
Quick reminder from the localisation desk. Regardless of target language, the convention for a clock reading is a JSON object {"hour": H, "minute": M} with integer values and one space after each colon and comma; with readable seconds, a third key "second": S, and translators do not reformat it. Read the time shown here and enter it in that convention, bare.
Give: {"hour": 7, "minute": 25}
